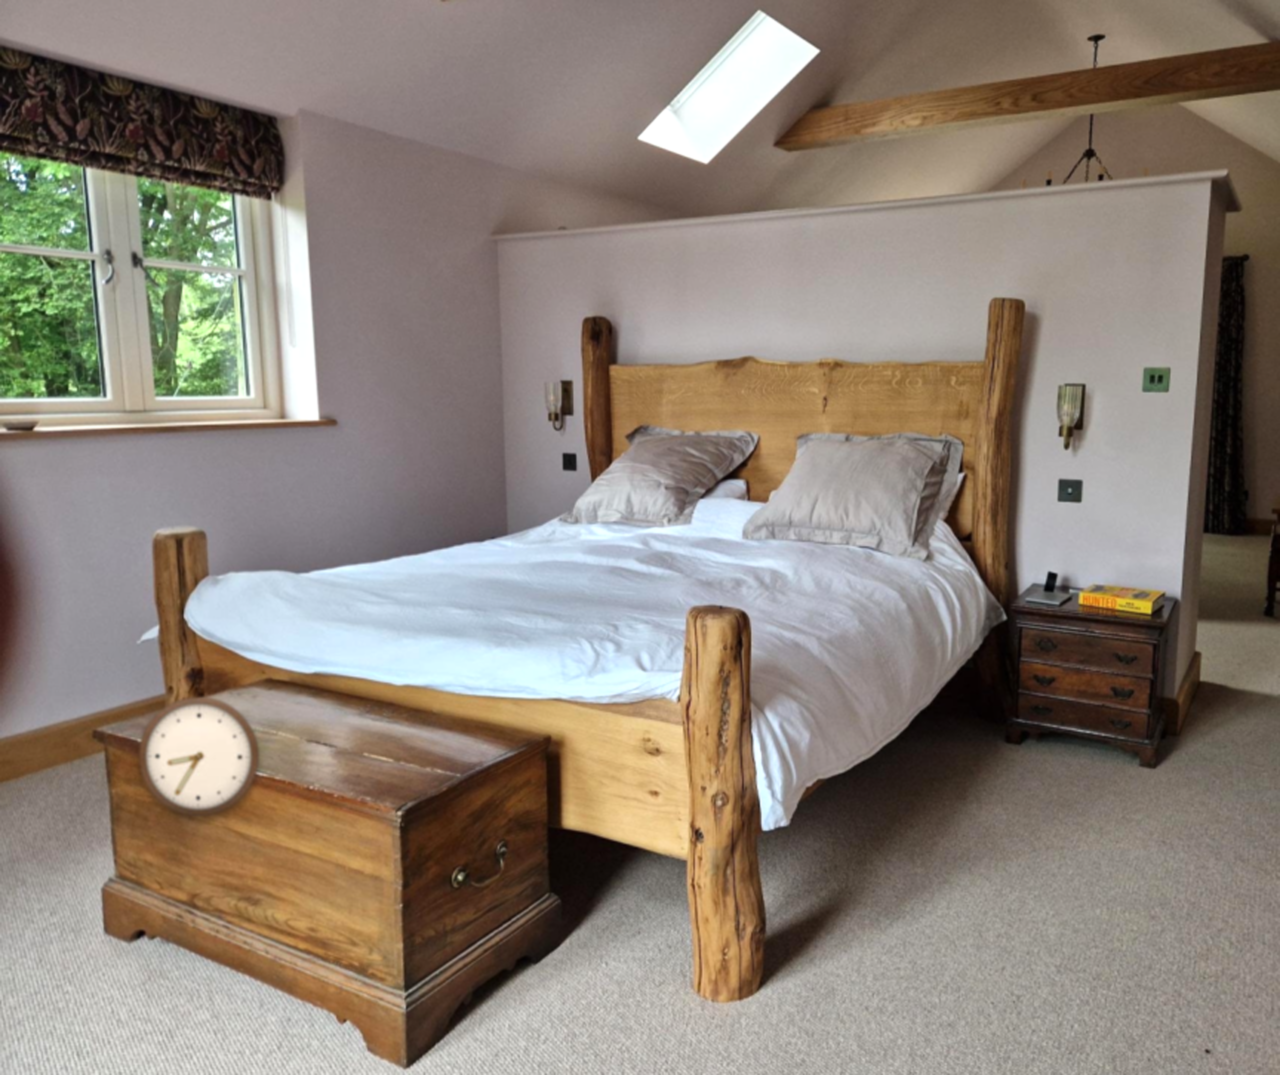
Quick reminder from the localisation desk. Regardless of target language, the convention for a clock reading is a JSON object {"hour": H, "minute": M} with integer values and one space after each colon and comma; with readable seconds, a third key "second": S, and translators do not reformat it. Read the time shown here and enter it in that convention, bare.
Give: {"hour": 8, "minute": 35}
